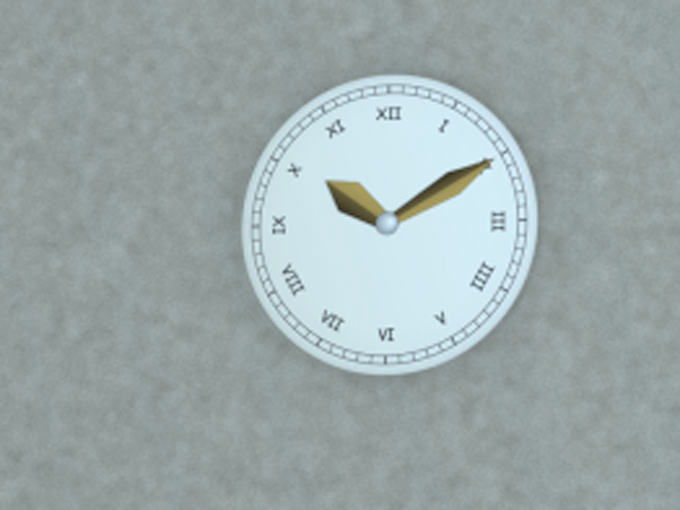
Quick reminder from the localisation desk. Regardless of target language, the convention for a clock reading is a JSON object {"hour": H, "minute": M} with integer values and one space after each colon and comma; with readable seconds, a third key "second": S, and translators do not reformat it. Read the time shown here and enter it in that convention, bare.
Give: {"hour": 10, "minute": 10}
